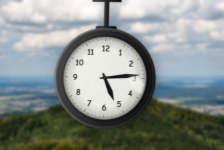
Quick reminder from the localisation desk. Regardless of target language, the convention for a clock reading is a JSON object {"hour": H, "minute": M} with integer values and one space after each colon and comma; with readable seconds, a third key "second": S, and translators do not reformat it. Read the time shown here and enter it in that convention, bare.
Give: {"hour": 5, "minute": 14}
